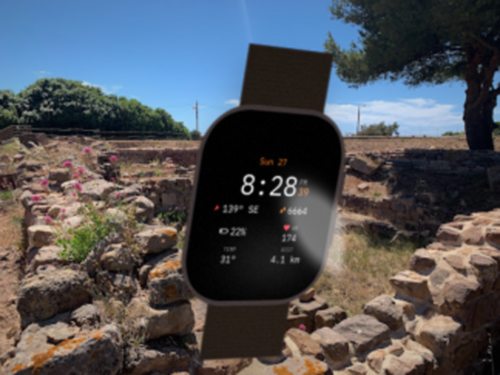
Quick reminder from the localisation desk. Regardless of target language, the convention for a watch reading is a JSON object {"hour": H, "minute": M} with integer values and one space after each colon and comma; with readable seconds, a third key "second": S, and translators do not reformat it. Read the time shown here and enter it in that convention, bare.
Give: {"hour": 8, "minute": 28}
